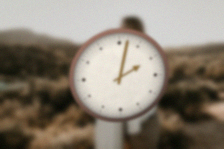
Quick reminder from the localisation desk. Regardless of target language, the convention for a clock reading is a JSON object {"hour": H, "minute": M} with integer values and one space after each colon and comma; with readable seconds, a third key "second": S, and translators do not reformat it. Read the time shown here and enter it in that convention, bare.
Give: {"hour": 2, "minute": 2}
